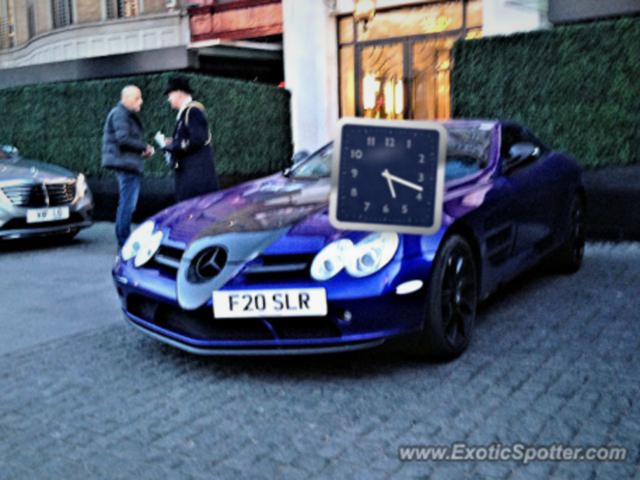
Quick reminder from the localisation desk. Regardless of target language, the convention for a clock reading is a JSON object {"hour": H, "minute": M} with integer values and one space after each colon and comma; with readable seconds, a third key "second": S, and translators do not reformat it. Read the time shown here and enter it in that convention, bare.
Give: {"hour": 5, "minute": 18}
